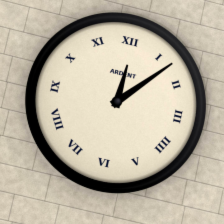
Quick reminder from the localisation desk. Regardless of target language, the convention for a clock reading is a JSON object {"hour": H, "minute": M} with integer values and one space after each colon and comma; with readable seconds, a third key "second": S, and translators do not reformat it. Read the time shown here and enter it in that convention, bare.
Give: {"hour": 12, "minute": 7}
